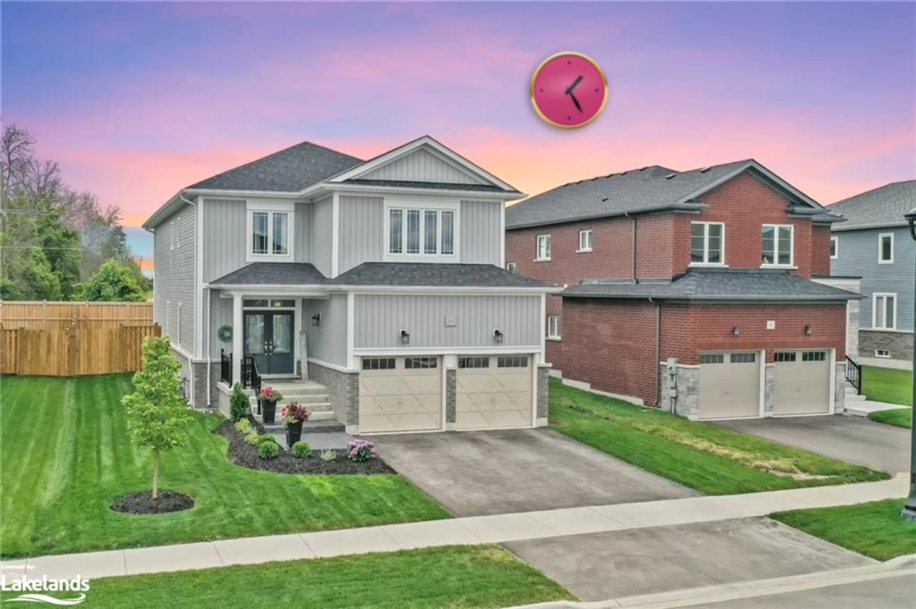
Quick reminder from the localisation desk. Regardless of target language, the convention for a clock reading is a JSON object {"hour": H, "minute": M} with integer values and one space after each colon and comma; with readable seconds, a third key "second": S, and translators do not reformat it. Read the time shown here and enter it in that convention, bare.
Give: {"hour": 1, "minute": 25}
